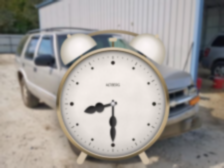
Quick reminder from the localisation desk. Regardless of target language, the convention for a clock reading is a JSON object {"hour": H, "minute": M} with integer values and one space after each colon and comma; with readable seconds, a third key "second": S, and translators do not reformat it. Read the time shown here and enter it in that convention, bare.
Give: {"hour": 8, "minute": 30}
